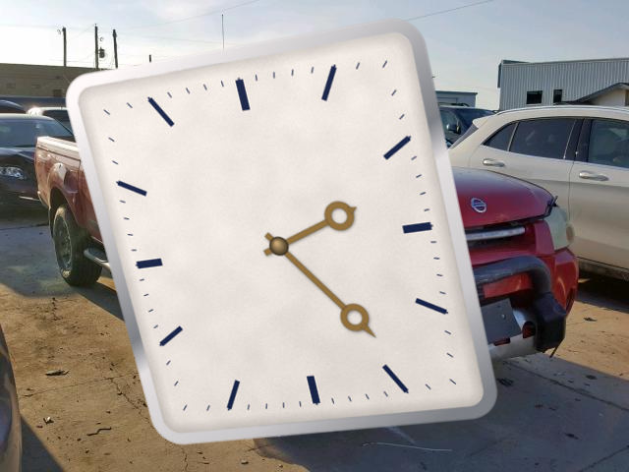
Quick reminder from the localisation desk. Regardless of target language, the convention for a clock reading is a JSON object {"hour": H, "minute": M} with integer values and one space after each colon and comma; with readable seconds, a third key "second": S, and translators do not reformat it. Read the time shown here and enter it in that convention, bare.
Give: {"hour": 2, "minute": 24}
